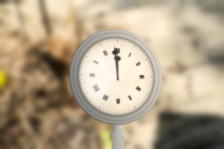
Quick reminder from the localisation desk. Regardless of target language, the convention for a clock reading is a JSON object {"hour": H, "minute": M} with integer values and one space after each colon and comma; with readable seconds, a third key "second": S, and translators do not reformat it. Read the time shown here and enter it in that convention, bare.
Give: {"hour": 11, "minute": 59}
